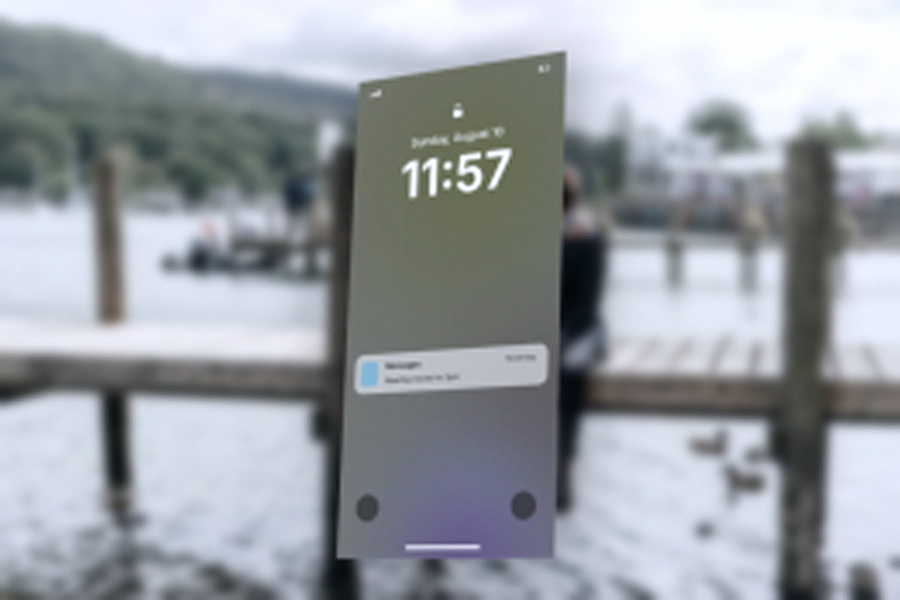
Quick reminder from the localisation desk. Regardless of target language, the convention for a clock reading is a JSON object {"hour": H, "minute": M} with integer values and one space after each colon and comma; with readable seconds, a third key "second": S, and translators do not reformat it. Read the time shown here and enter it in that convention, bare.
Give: {"hour": 11, "minute": 57}
